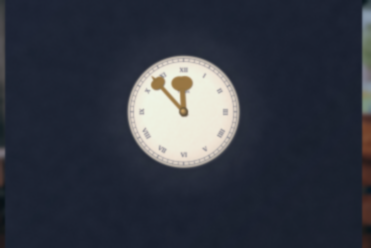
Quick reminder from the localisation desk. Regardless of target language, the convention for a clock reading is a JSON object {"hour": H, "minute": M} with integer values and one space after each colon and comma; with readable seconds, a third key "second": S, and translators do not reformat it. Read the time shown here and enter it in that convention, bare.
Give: {"hour": 11, "minute": 53}
